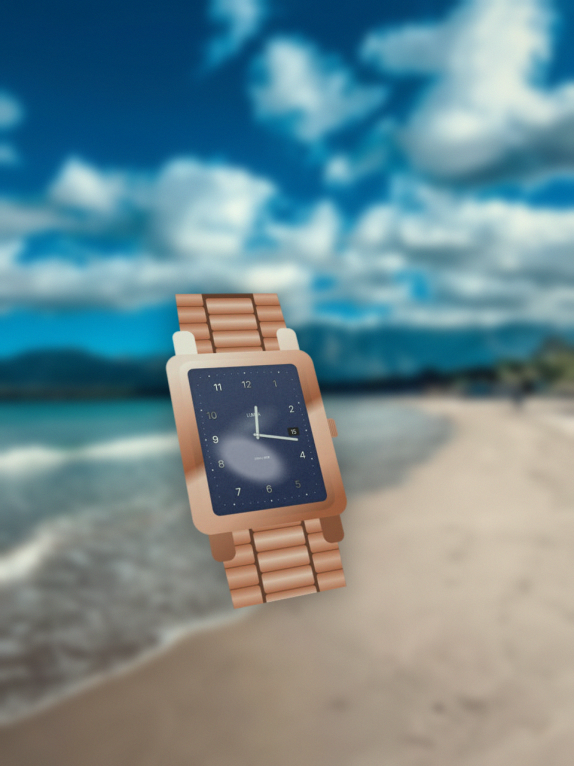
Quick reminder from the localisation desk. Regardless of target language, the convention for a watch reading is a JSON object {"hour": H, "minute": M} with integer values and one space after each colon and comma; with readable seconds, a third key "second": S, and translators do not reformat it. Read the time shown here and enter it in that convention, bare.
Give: {"hour": 12, "minute": 17}
